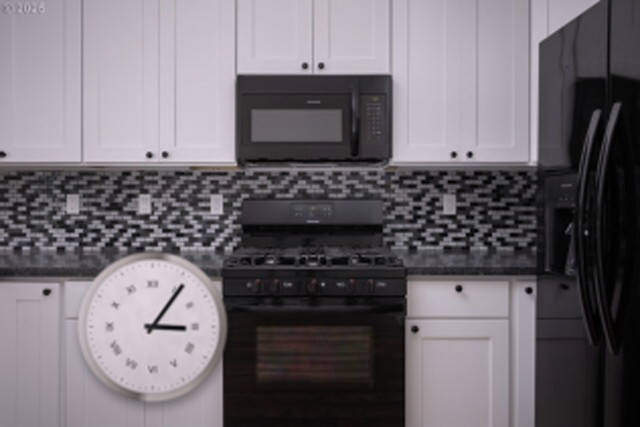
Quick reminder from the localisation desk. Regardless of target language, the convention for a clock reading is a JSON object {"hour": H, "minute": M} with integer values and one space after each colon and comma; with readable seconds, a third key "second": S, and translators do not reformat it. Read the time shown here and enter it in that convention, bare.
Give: {"hour": 3, "minute": 6}
